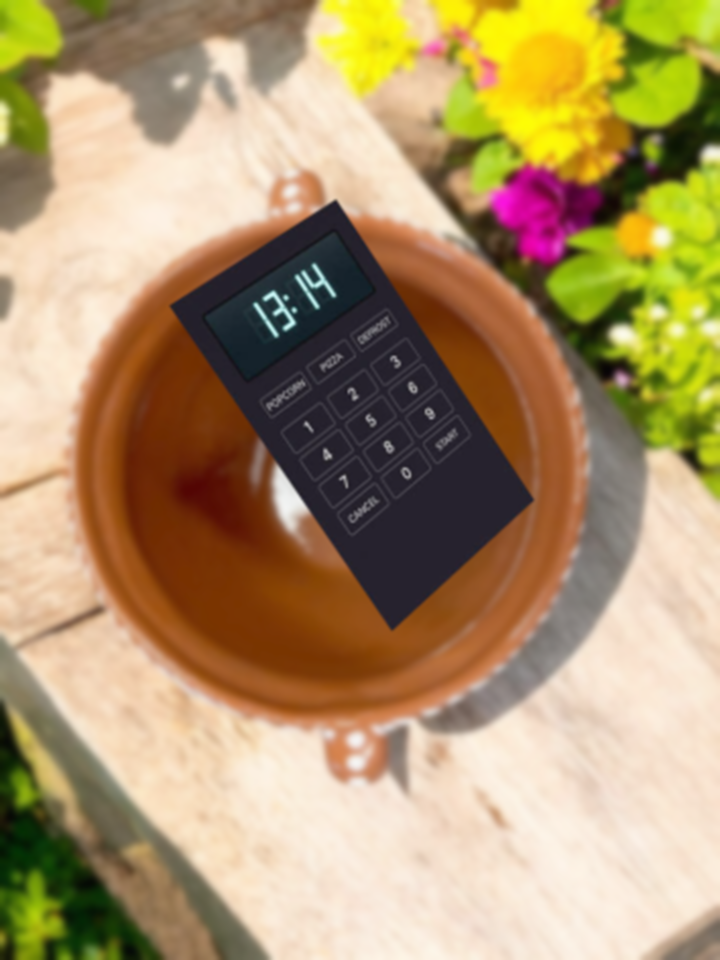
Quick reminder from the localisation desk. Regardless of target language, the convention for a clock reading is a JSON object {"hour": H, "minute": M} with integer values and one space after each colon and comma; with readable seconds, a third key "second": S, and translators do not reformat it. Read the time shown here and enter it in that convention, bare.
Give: {"hour": 13, "minute": 14}
